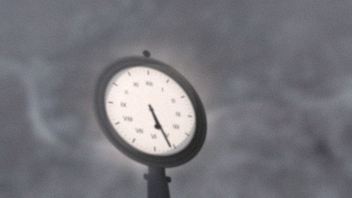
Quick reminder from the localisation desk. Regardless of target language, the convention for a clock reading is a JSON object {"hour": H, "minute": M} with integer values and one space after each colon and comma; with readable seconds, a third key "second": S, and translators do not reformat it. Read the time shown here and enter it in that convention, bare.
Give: {"hour": 5, "minute": 26}
